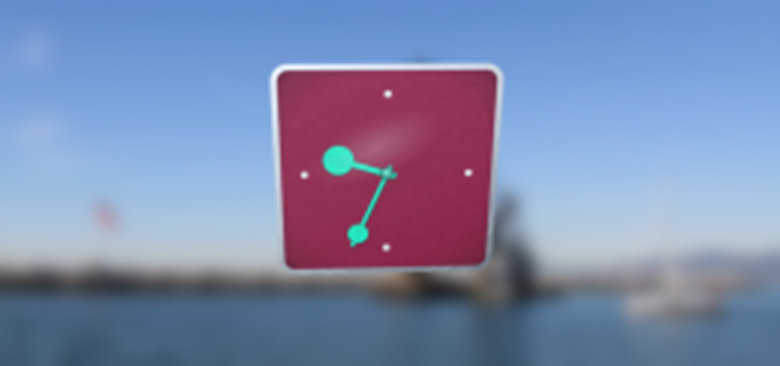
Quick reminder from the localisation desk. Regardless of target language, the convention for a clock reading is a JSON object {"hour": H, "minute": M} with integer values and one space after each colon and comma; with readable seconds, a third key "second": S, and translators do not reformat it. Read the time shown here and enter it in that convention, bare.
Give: {"hour": 9, "minute": 34}
